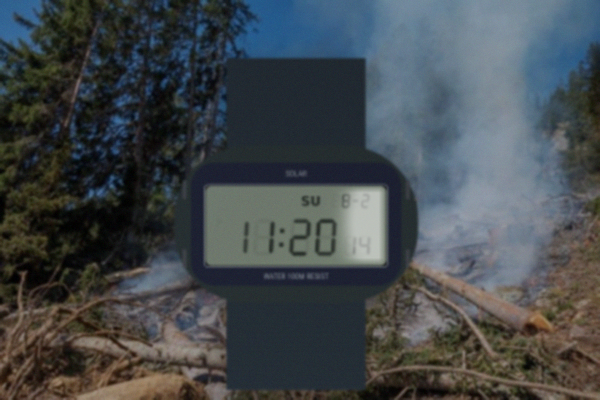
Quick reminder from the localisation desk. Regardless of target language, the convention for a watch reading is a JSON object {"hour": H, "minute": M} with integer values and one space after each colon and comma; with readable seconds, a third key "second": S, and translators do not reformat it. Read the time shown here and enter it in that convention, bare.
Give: {"hour": 11, "minute": 20, "second": 14}
